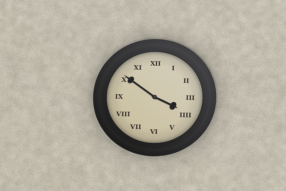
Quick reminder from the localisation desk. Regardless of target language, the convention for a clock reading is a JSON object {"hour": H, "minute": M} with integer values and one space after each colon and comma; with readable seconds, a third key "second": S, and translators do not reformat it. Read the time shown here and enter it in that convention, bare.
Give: {"hour": 3, "minute": 51}
